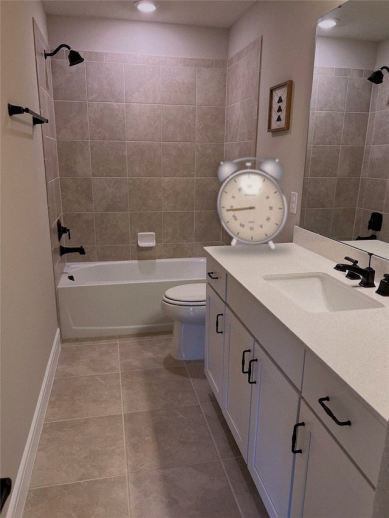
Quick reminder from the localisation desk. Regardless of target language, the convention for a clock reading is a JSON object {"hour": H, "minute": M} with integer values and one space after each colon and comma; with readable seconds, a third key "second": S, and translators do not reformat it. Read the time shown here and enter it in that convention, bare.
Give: {"hour": 8, "minute": 44}
